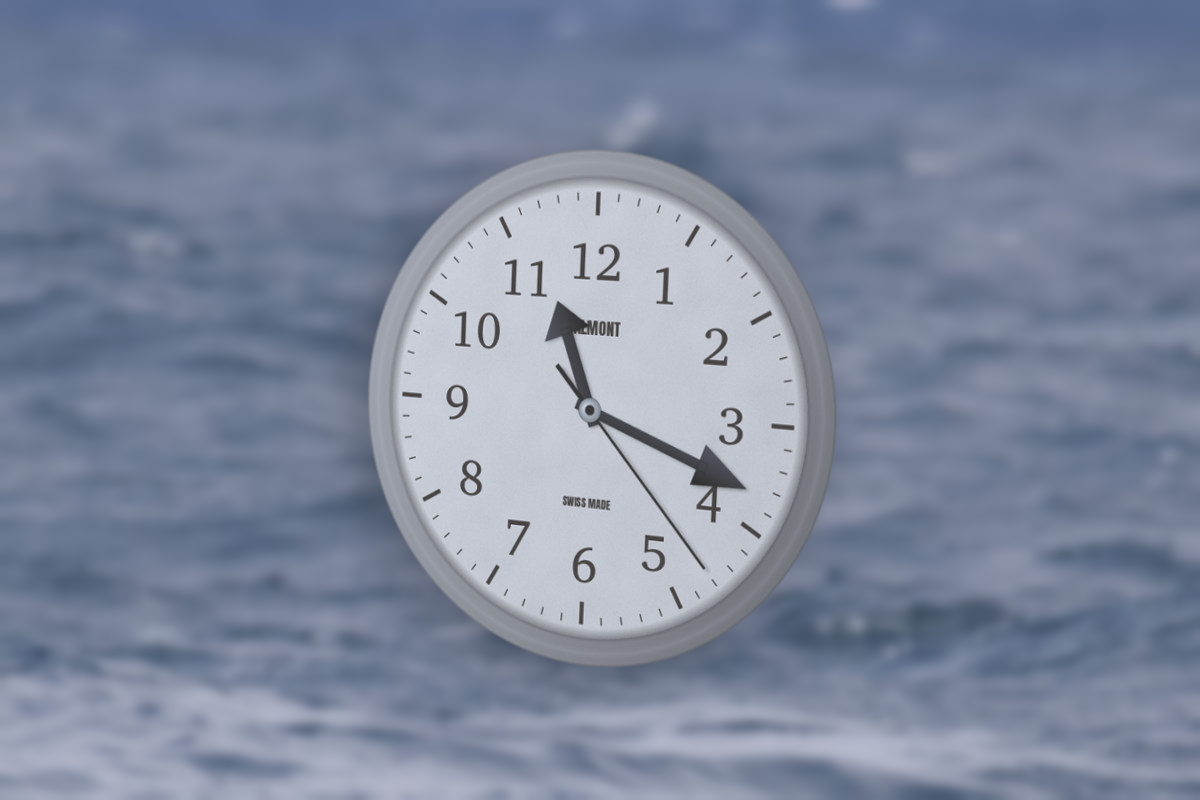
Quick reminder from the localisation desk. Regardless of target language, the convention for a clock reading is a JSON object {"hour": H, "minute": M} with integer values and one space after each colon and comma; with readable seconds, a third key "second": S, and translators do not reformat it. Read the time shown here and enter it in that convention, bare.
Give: {"hour": 11, "minute": 18, "second": 23}
